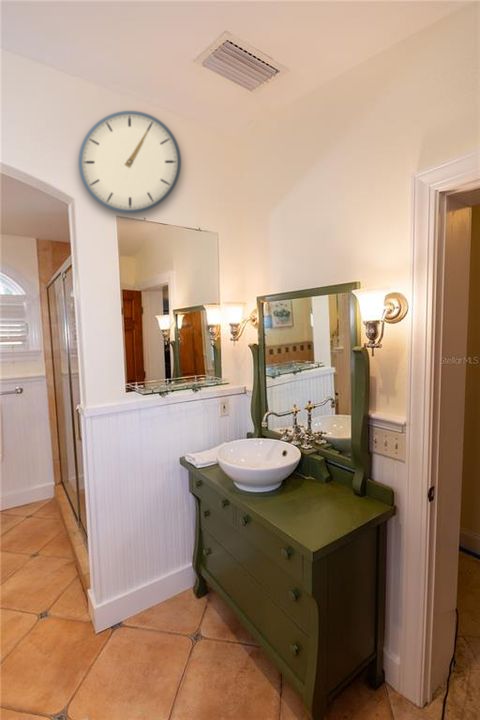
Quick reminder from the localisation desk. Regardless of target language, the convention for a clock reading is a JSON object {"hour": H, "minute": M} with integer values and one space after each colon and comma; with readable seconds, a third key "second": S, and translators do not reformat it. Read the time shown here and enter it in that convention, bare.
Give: {"hour": 1, "minute": 5}
